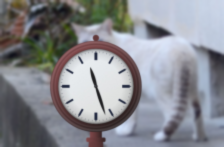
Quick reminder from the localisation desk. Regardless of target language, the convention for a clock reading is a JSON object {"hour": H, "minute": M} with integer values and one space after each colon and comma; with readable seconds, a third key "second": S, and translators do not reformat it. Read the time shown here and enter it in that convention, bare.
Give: {"hour": 11, "minute": 27}
